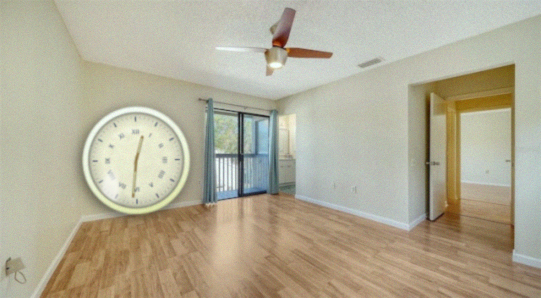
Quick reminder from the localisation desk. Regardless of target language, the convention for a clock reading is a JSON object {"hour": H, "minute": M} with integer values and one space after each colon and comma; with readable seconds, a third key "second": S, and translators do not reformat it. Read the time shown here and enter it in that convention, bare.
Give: {"hour": 12, "minute": 31}
